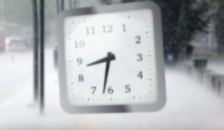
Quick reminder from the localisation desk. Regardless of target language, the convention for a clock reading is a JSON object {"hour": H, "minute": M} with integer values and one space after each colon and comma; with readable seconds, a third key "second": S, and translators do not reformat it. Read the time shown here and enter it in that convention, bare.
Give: {"hour": 8, "minute": 32}
